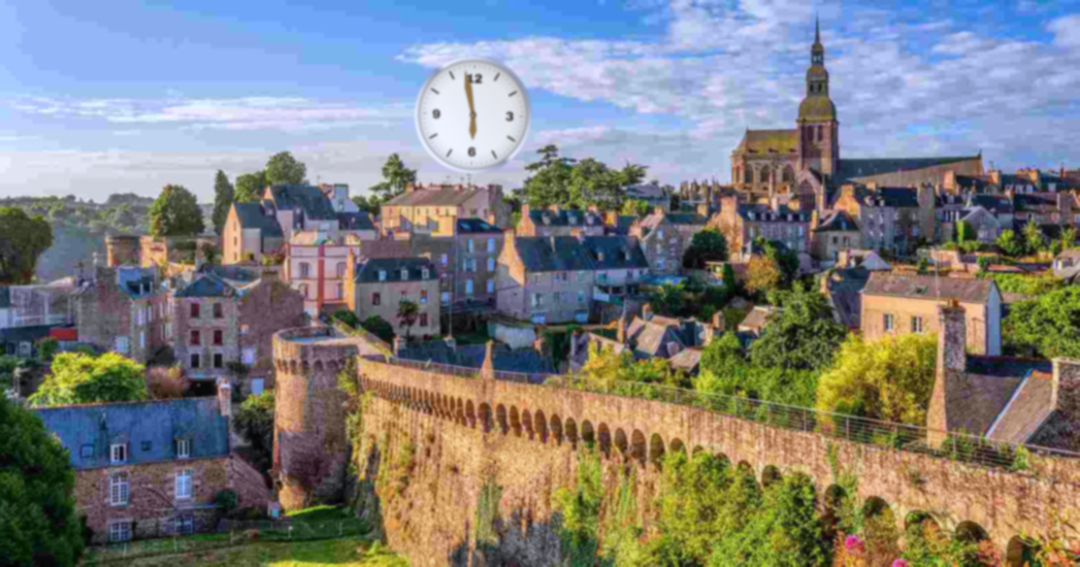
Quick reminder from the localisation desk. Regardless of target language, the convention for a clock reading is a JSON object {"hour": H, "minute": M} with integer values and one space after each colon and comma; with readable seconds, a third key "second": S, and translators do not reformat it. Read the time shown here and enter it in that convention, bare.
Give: {"hour": 5, "minute": 58}
